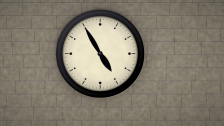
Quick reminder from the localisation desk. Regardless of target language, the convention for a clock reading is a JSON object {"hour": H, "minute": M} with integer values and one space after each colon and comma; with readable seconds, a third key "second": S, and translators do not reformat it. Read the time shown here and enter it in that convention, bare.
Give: {"hour": 4, "minute": 55}
